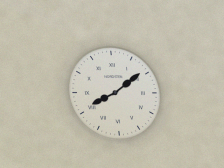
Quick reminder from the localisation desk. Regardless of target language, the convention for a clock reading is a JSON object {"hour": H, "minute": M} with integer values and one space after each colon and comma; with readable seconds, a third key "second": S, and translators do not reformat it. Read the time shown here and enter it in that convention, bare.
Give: {"hour": 8, "minute": 9}
